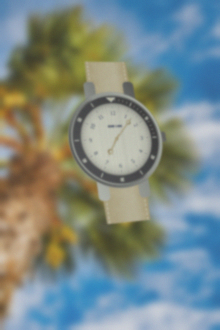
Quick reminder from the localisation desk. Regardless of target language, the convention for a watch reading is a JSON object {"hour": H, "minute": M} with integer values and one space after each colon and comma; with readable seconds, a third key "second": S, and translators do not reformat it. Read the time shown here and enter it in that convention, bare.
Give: {"hour": 7, "minute": 7}
